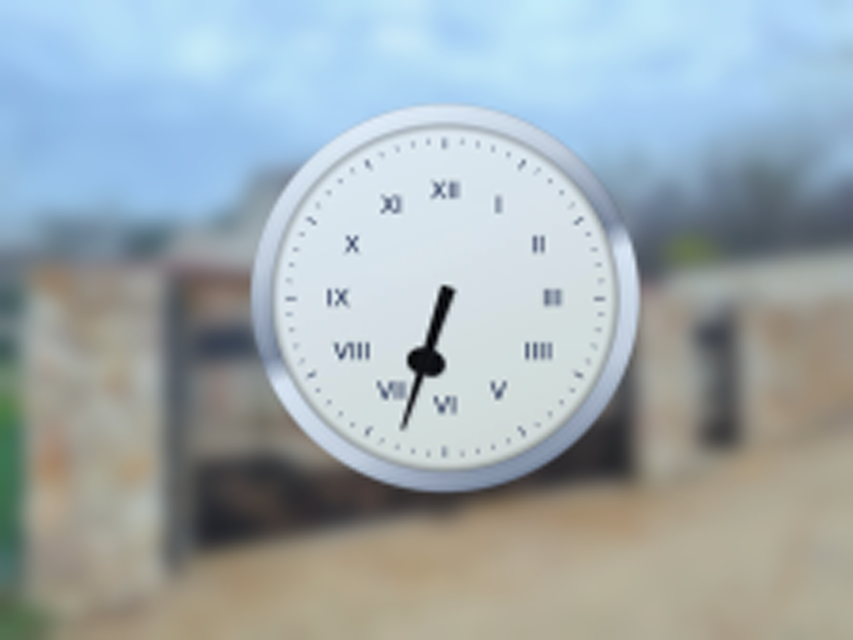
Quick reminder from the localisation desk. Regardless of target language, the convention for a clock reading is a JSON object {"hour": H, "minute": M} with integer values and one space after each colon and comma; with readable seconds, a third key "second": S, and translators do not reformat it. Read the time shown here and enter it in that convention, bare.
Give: {"hour": 6, "minute": 33}
